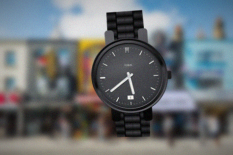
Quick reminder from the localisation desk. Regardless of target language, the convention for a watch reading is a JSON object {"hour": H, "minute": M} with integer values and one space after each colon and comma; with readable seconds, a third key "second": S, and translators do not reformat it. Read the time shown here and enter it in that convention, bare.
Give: {"hour": 5, "minute": 39}
